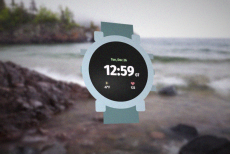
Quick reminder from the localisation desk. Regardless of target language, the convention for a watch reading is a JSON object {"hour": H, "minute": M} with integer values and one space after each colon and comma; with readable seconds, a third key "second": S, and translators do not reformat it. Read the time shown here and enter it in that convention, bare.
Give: {"hour": 12, "minute": 59}
